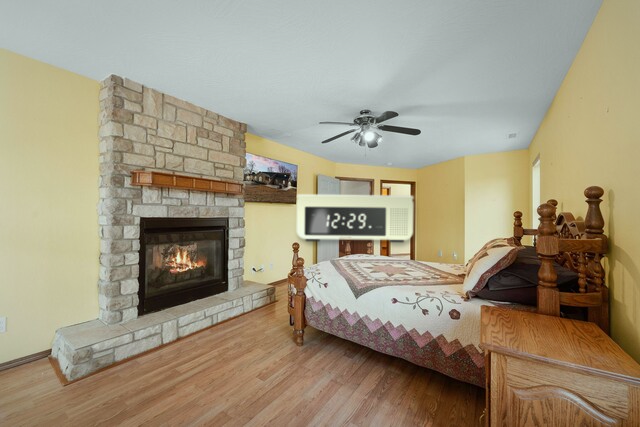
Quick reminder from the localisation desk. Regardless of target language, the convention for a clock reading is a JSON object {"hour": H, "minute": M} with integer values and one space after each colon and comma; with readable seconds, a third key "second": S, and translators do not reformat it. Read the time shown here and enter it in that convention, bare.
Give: {"hour": 12, "minute": 29}
